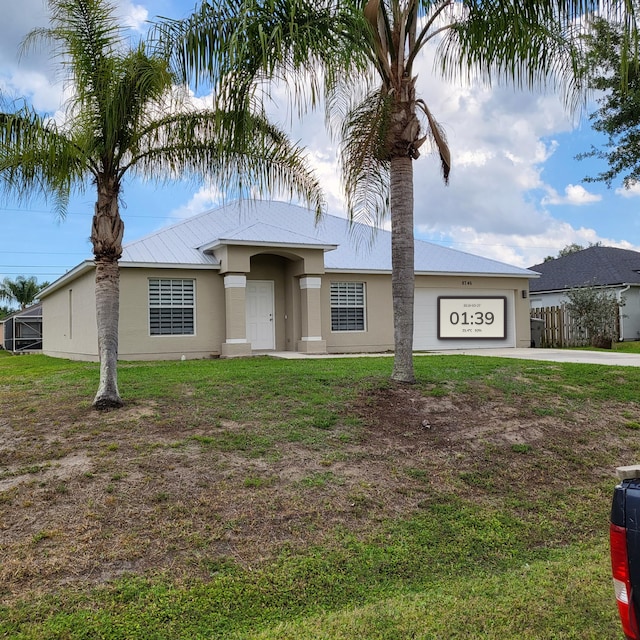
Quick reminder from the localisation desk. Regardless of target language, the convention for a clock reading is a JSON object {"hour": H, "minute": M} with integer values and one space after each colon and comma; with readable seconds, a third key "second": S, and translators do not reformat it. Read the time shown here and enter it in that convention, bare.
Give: {"hour": 1, "minute": 39}
